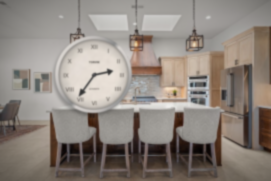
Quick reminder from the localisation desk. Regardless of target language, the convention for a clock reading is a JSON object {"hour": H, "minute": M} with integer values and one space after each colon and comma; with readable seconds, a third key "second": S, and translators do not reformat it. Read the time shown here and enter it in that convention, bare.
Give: {"hour": 2, "minute": 36}
